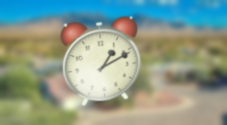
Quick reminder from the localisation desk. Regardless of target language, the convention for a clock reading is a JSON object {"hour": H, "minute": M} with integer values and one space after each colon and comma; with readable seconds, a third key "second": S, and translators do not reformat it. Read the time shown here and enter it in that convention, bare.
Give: {"hour": 1, "minute": 11}
